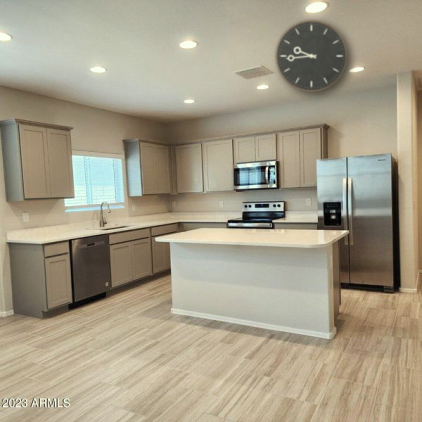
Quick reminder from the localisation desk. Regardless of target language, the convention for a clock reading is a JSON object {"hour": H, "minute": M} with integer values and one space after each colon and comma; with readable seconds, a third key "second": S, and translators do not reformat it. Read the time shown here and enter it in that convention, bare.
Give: {"hour": 9, "minute": 44}
